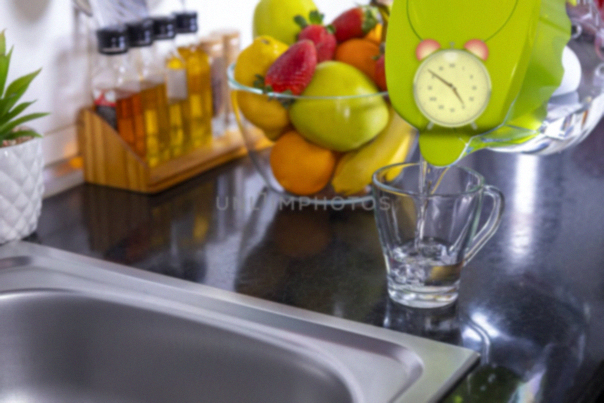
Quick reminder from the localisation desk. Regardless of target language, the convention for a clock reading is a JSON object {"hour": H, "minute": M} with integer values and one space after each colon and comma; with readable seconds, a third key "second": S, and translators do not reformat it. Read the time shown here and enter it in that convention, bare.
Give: {"hour": 4, "minute": 51}
